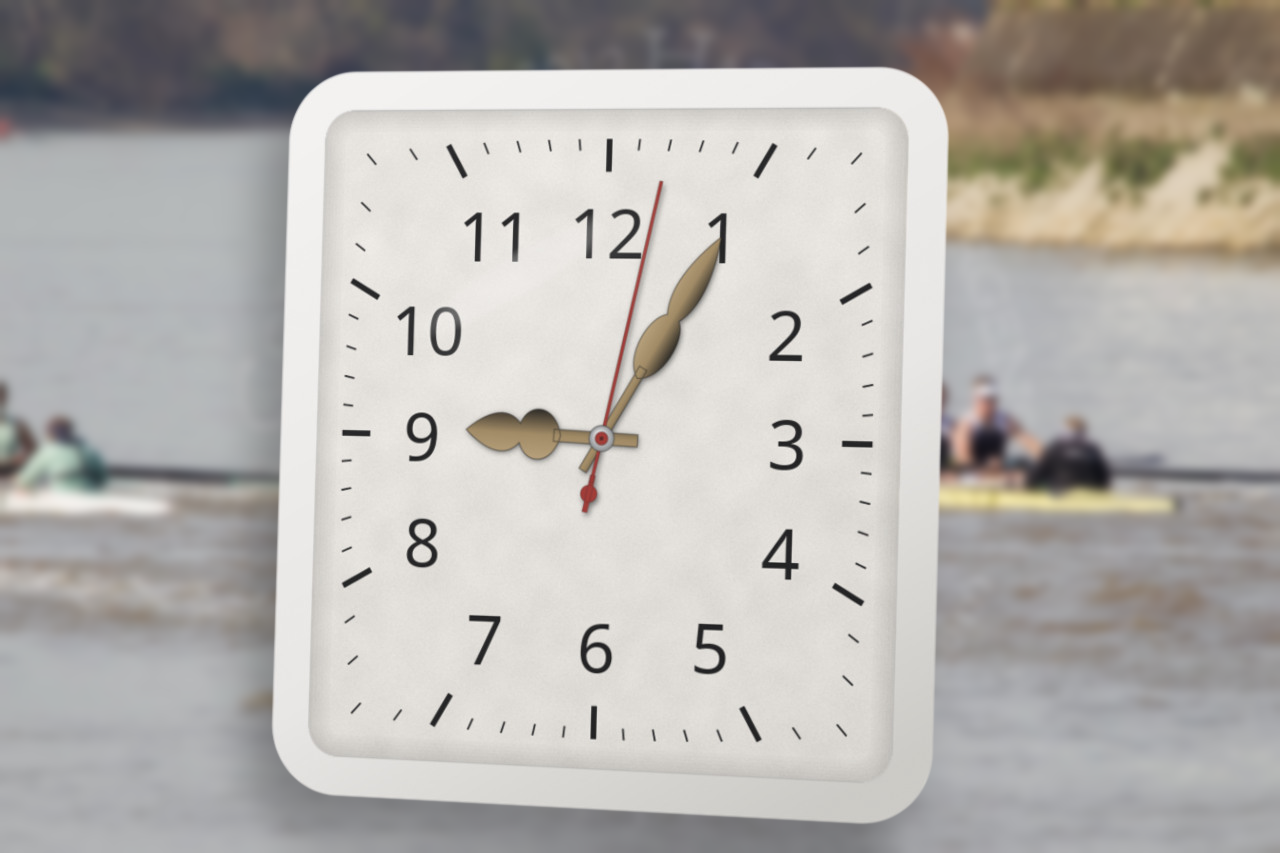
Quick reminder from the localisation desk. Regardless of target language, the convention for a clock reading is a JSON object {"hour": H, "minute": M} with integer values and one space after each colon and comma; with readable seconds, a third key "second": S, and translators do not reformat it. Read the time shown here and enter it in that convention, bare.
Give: {"hour": 9, "minute": 5, "second": 2}
